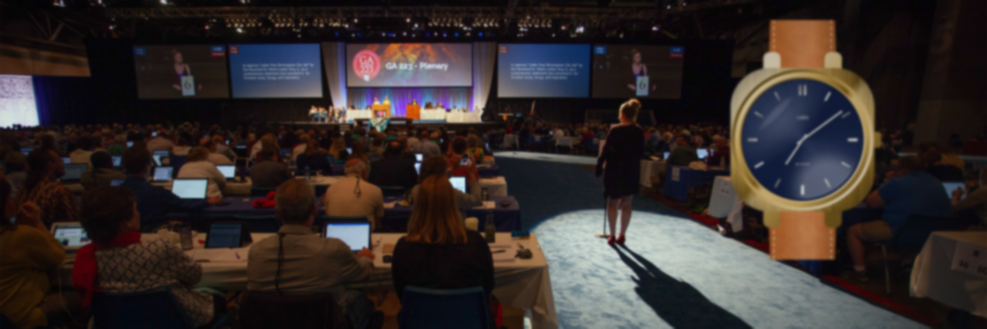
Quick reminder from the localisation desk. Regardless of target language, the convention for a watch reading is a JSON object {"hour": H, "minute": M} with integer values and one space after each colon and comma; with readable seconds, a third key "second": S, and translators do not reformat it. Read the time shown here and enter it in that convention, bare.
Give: {"hour": 7, "minute": 9}
